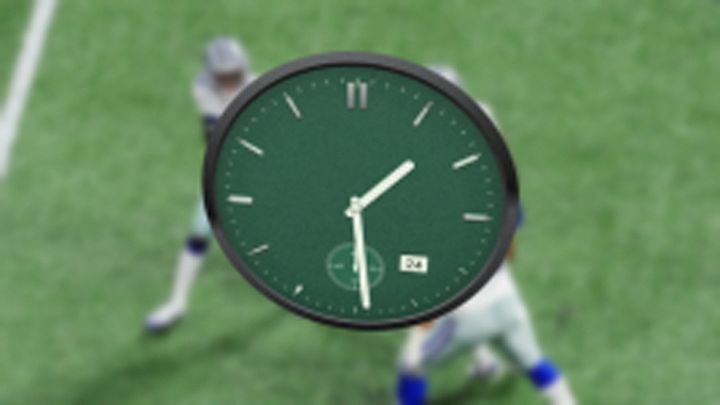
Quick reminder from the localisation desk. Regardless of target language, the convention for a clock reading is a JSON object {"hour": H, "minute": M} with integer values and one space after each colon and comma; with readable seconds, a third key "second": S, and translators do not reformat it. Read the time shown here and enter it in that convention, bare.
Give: {"hour": 1, "minute": 29}
